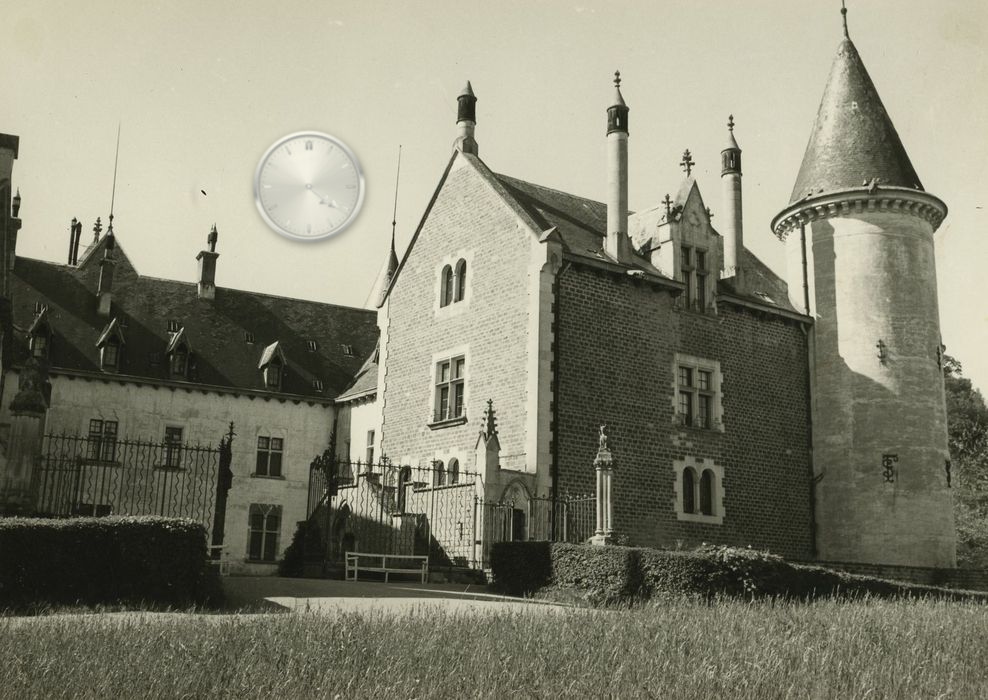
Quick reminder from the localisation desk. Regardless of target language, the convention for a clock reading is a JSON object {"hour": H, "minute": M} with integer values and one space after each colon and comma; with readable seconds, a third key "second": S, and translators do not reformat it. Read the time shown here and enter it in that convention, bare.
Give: {"hour": 4, "minute": 21}
